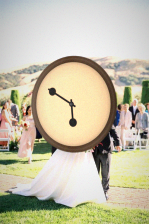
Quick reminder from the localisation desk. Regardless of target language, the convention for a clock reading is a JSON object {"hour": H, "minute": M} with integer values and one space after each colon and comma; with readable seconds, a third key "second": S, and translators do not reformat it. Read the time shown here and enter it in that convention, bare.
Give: {"hour": 5, "minute": 50}
